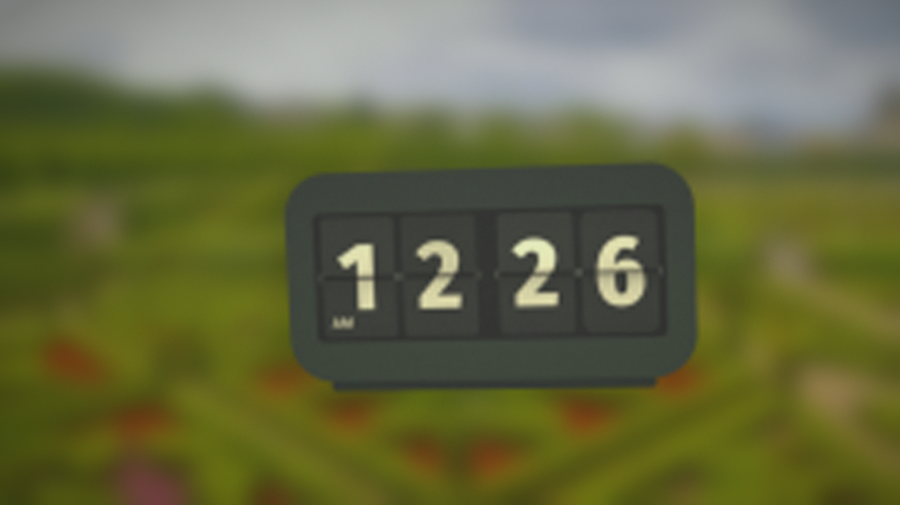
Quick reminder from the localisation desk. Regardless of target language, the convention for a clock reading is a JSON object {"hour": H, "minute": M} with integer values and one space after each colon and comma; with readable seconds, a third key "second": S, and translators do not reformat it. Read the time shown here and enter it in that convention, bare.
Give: {"hour": 12, "minute": 26}
